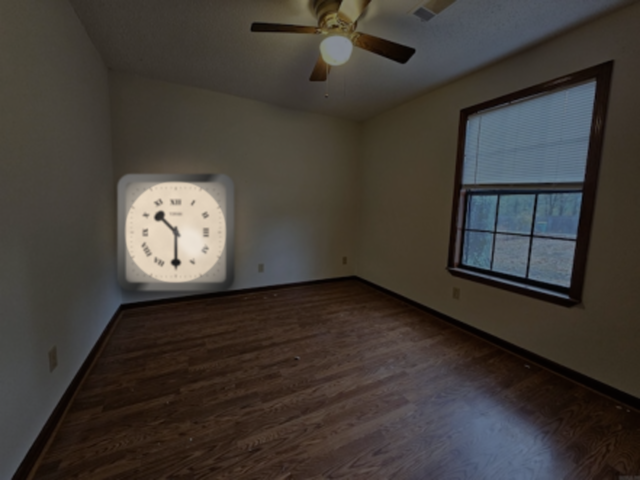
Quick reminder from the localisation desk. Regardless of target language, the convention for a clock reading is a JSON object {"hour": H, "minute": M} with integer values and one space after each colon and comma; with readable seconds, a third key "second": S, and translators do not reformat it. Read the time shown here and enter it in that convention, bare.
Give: {"hour": 10, "minute": 30}
